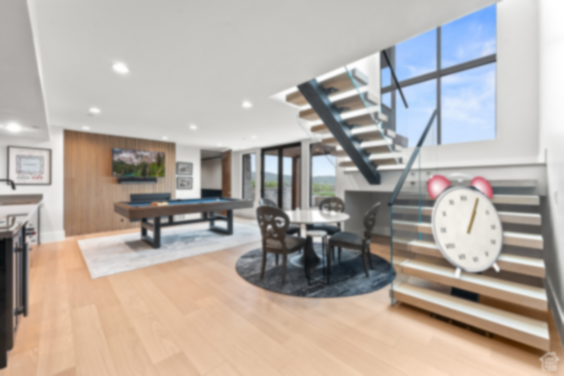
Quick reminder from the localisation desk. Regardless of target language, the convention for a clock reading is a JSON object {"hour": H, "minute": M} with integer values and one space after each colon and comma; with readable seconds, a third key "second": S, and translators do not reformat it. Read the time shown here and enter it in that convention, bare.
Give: {"hour": 1, "minute": 5}
